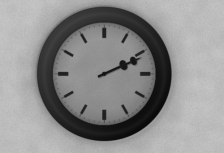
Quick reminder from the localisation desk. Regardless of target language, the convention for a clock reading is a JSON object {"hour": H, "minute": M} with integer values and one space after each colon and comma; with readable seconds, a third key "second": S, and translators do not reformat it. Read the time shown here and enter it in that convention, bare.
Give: {"hour": 2, "minute": 11}
